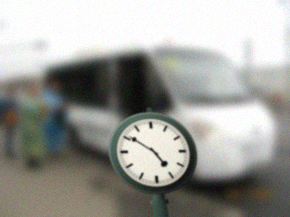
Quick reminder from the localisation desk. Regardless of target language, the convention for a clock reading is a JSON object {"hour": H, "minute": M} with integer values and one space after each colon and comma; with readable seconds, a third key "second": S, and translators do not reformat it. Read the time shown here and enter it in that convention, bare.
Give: {"hour": 4, "minute": 51}
